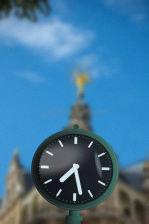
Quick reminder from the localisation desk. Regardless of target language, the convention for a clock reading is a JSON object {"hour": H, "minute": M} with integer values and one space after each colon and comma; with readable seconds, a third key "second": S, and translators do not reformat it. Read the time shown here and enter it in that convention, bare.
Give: {"hour": 7, "minute": 28}
